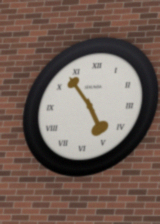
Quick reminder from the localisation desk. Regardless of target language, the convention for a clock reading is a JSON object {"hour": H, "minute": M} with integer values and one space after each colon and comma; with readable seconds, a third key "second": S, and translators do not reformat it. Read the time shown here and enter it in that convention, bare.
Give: {"hour": 4, "minute": 53}
